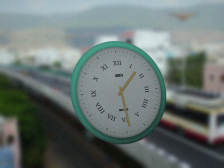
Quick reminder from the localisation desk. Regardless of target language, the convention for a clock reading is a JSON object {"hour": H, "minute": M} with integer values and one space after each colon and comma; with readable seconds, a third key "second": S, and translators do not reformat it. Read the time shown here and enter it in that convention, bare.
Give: {"hour": 1, "minute": 29}
